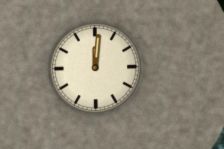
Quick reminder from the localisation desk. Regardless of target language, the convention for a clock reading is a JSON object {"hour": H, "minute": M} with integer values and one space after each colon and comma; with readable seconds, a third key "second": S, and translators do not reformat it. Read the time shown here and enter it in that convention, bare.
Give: {"hour": 12, "minute": 1}
